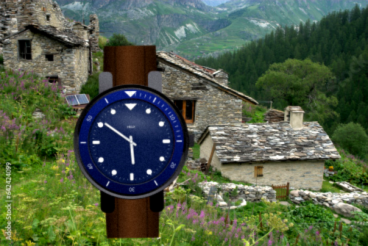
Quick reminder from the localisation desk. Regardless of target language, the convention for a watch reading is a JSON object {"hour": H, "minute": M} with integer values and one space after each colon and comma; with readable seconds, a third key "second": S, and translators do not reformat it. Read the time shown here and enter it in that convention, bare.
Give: {"hour": 5, "minute": 51}
